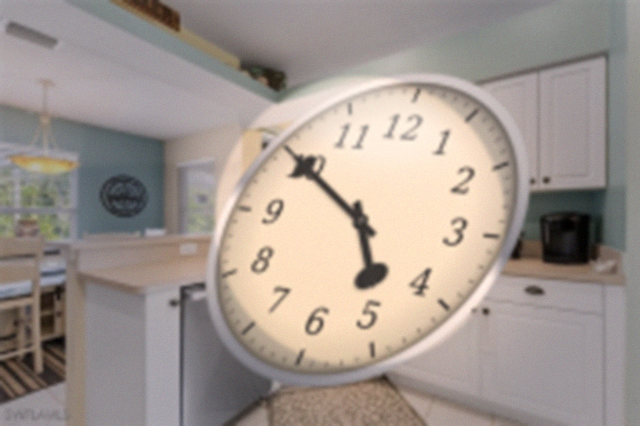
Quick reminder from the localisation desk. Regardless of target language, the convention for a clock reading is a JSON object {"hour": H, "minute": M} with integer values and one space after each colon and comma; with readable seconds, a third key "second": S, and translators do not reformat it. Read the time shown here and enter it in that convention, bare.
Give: {"hour": 4, "minute": 50}
